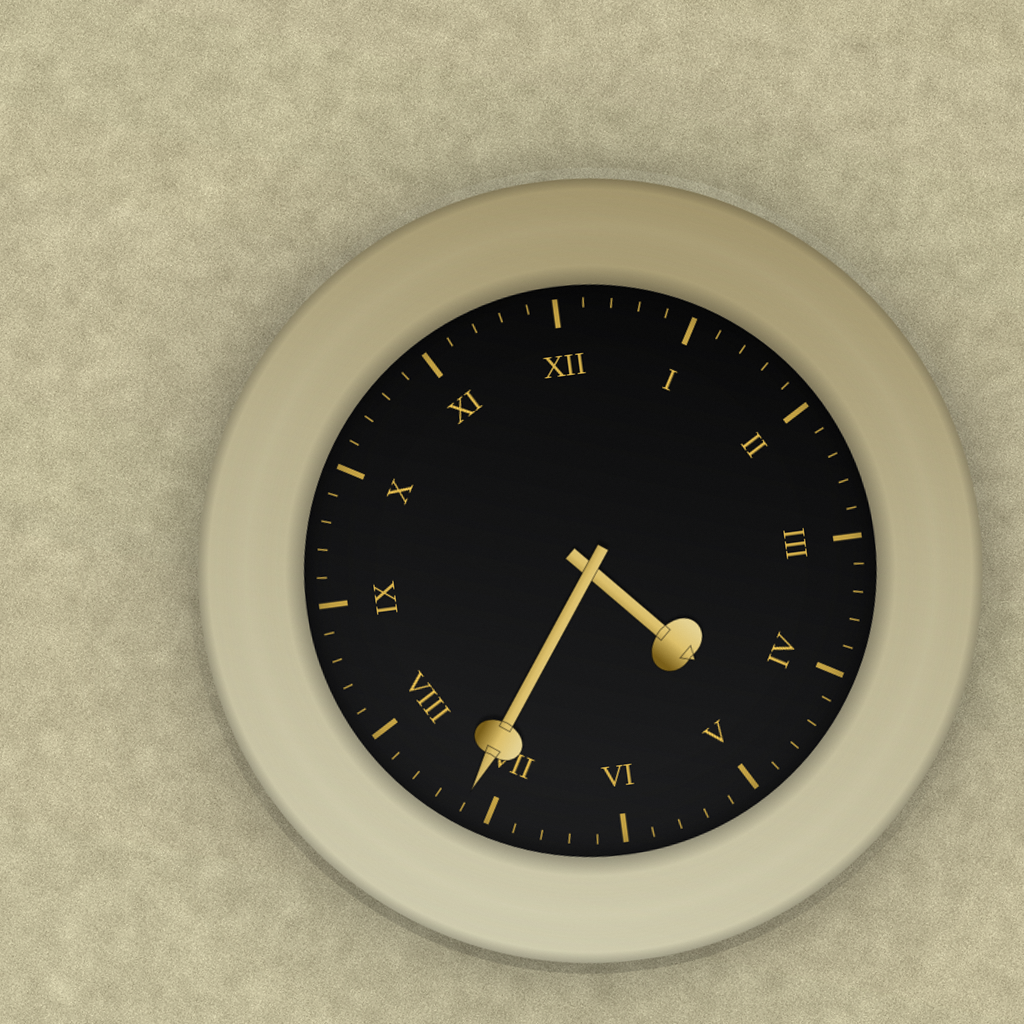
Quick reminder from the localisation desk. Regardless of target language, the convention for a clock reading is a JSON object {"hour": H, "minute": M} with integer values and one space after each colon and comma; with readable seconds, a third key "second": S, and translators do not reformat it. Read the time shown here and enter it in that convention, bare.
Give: {"hour": 4, "minute": 36}
